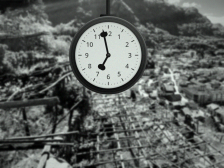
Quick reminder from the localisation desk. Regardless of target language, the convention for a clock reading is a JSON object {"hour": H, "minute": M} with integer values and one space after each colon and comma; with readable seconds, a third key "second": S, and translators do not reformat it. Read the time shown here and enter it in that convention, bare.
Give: {"hour": 6, "minute": 58}
